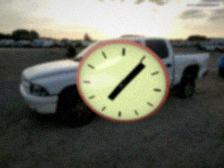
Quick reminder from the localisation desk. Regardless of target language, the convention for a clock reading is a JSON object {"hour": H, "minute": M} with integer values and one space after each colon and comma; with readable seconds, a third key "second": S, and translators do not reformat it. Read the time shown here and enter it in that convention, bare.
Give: {"hour": 7, "minute": 6}
